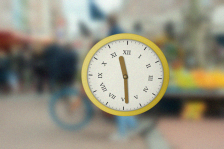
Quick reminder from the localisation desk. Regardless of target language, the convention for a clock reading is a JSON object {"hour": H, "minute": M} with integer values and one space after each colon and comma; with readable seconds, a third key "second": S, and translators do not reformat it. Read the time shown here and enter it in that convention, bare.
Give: {"hour": 11, "minute": 29}
